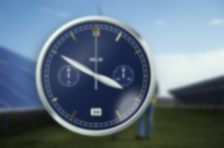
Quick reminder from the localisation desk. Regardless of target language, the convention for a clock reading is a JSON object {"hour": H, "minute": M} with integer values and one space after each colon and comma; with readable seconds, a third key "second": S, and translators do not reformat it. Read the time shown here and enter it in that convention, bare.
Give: {"hour": 3, "minute": 50}
